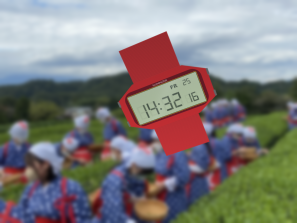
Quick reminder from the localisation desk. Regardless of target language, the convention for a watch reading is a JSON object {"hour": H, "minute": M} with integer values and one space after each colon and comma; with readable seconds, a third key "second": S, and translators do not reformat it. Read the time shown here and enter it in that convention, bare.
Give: {"hour": 14, "minute": 32, "second": 16}
